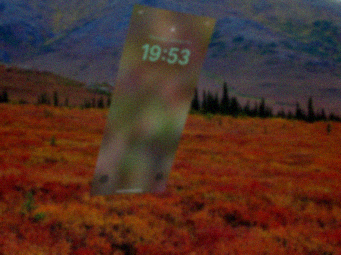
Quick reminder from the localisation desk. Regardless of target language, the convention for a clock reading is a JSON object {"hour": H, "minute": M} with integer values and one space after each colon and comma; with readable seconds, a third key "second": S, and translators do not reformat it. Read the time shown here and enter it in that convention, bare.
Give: {"hour": 19, "minute": 53}
